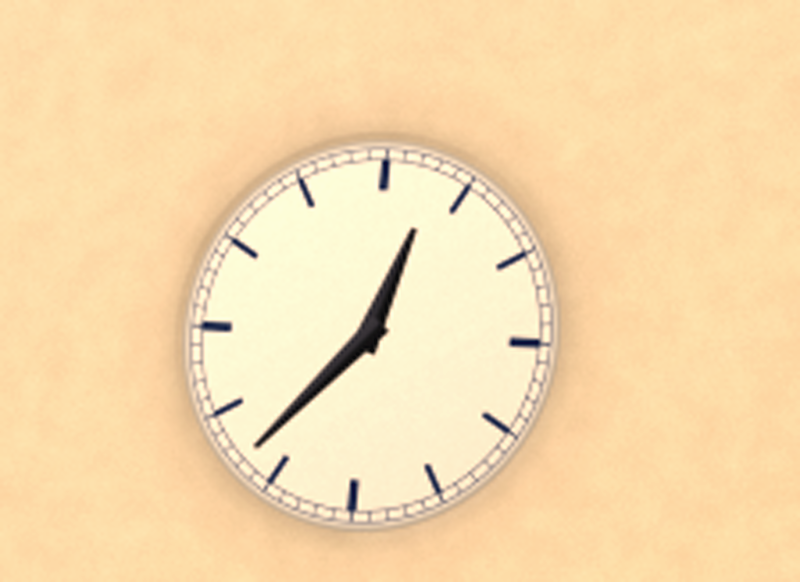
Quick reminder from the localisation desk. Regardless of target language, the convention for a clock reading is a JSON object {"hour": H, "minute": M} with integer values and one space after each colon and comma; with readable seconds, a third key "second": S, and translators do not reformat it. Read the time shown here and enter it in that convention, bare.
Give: {"hour": 12, "minute": 37}
